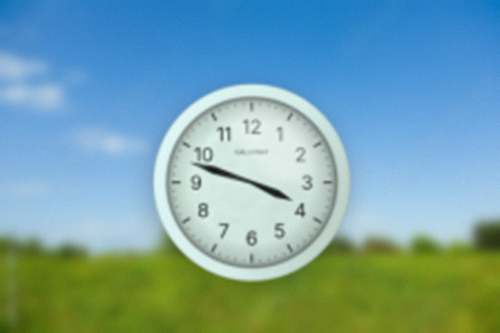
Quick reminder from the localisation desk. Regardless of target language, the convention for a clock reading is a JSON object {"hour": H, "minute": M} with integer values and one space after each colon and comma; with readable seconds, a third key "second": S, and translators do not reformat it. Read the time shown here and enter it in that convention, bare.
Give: {"hour": 3, "minute": 48}
